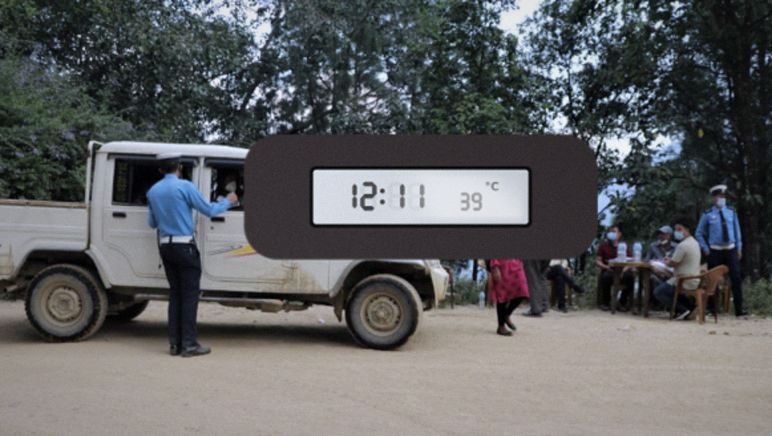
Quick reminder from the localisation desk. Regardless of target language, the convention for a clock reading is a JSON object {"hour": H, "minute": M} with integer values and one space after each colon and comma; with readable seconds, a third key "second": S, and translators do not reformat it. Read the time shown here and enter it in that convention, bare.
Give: {"hour": 12, "minute": 11}
